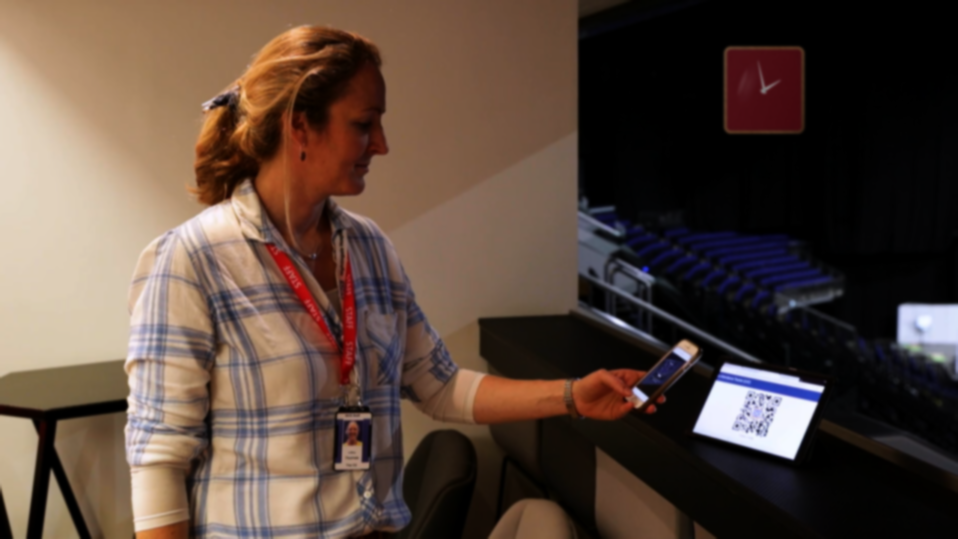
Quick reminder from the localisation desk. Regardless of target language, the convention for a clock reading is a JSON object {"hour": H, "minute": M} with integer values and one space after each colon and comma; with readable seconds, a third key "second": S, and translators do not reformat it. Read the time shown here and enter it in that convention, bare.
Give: {"hour": 1, "minute": 58}
